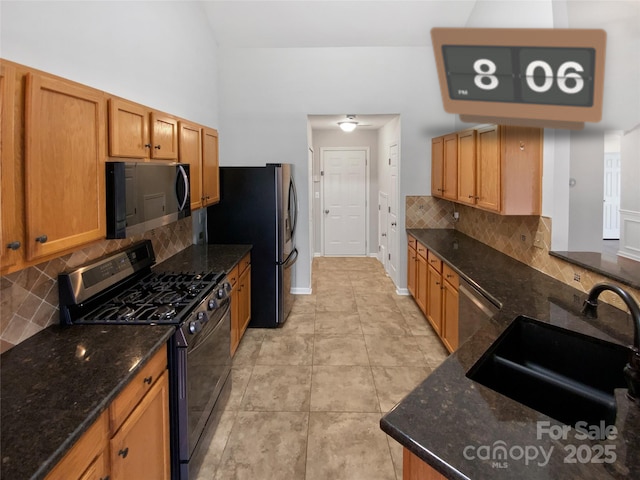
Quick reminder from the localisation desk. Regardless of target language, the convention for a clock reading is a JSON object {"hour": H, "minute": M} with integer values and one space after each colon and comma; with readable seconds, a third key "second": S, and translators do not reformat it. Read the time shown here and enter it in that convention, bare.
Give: {"hour": 8, "minute": 6}
